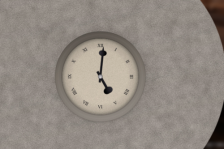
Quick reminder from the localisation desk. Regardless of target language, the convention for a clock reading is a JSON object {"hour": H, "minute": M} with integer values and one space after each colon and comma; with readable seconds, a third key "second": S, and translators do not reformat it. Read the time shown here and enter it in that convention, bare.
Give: {"hour": 5, "minute": 1}
